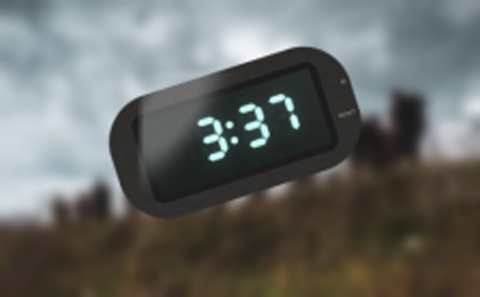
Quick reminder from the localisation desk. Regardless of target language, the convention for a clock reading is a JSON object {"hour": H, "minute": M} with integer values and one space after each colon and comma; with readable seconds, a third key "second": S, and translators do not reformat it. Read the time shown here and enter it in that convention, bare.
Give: {"hour": 3, "minute": 37}
